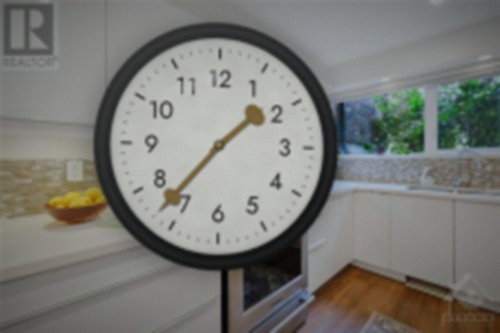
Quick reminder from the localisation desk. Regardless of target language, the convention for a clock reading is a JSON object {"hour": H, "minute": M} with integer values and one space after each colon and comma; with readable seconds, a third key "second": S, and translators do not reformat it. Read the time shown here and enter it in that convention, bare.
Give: {"hour": 1, "minute": 37}
